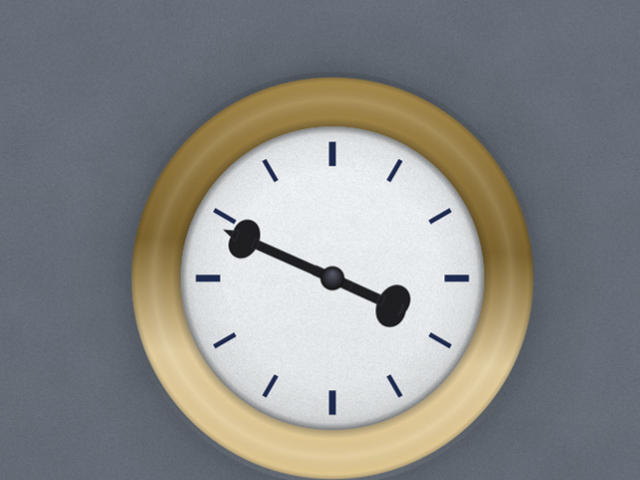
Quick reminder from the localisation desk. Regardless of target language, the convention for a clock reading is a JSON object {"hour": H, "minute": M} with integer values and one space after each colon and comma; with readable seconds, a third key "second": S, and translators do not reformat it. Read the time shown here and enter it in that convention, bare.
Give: {"hour": 3, "minute": 49}
